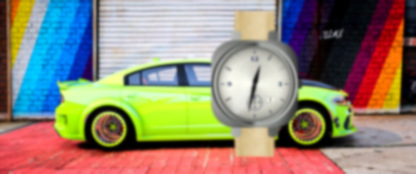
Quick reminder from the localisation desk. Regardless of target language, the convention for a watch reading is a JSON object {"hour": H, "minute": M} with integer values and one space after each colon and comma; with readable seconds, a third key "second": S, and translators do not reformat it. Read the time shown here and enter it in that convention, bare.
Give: {"hour": 12, "minute": 32}
